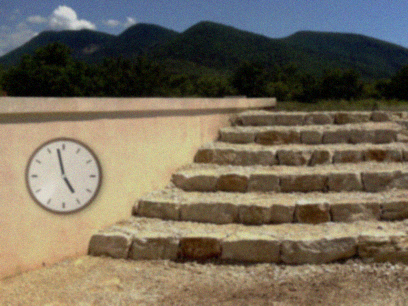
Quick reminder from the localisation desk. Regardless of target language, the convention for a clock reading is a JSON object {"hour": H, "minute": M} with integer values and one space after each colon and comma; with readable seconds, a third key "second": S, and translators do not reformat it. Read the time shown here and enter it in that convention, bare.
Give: {"hour": 4, "minute": 58}
